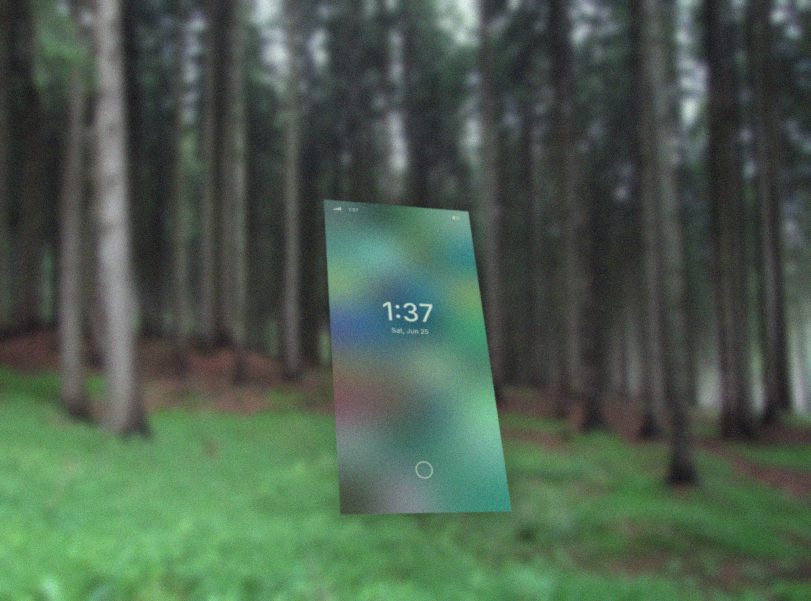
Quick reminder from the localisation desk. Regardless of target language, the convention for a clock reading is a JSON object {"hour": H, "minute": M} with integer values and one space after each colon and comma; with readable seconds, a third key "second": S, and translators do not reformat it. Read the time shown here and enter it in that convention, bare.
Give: {"hour": 1, "minute": 37}
